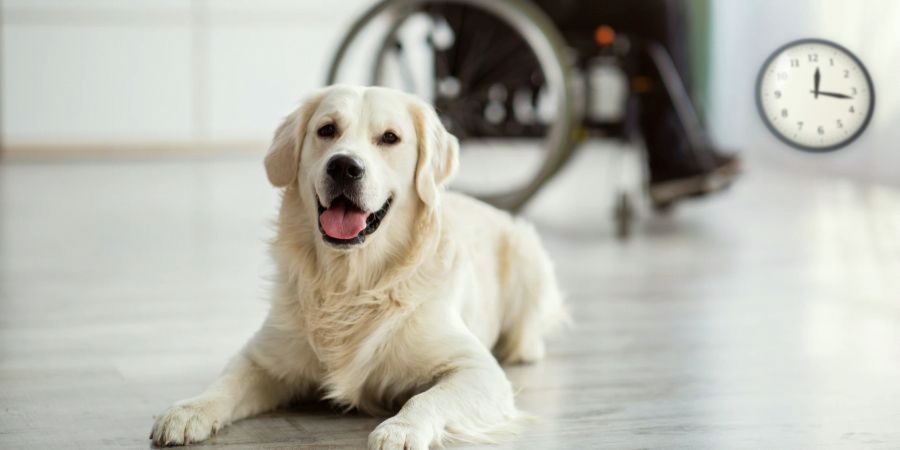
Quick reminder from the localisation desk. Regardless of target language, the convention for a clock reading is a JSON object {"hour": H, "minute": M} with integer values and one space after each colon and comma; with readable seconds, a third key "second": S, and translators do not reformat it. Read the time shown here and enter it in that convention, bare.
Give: {"hour": 12, "minute": 17}
